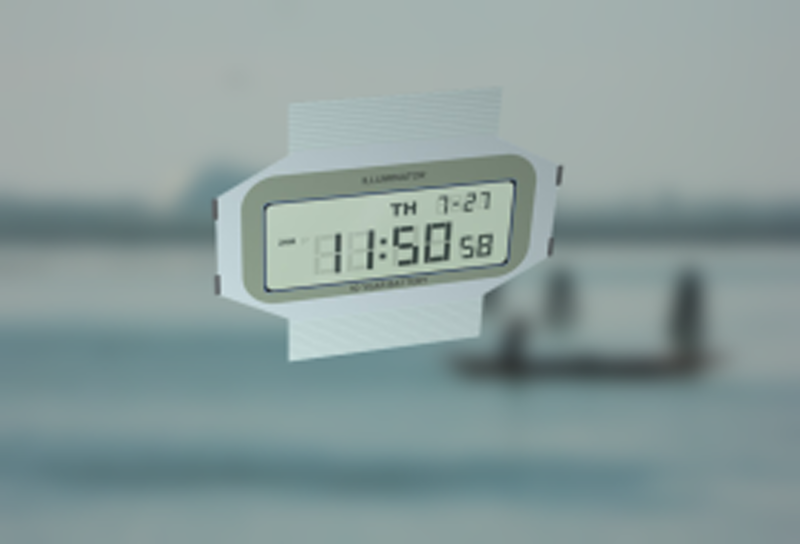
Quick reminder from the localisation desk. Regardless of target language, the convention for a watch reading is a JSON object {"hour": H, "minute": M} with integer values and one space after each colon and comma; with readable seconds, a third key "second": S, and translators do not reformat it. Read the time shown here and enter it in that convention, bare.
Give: {"hour": 11, "minute": 50, "second": 58}
